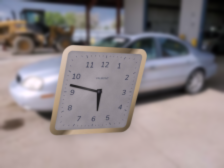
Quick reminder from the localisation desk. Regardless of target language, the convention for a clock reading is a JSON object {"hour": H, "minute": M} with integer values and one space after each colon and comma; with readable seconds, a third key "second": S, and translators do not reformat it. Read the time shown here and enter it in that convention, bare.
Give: {"hour": 5, "minute": 47}
